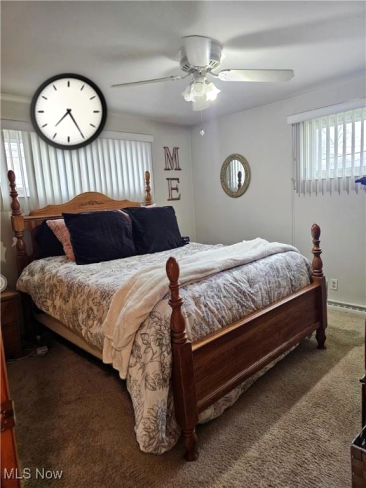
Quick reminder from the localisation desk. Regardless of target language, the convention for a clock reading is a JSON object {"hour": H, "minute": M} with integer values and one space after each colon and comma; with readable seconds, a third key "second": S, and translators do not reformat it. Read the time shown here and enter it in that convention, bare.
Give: {"hour": 7, "minute": 25}
